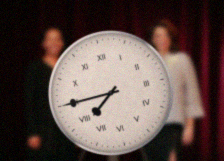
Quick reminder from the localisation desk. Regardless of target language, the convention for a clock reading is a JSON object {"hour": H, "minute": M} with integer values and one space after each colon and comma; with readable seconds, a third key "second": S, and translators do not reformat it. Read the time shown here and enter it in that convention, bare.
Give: {"hour": 7, "minute": 45}
